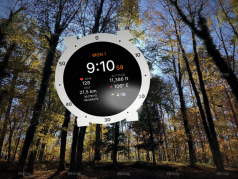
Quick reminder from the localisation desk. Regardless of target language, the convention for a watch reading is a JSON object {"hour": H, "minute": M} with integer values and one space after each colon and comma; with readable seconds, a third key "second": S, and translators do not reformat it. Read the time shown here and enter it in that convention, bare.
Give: {"hour": 9, "minute": 10}
